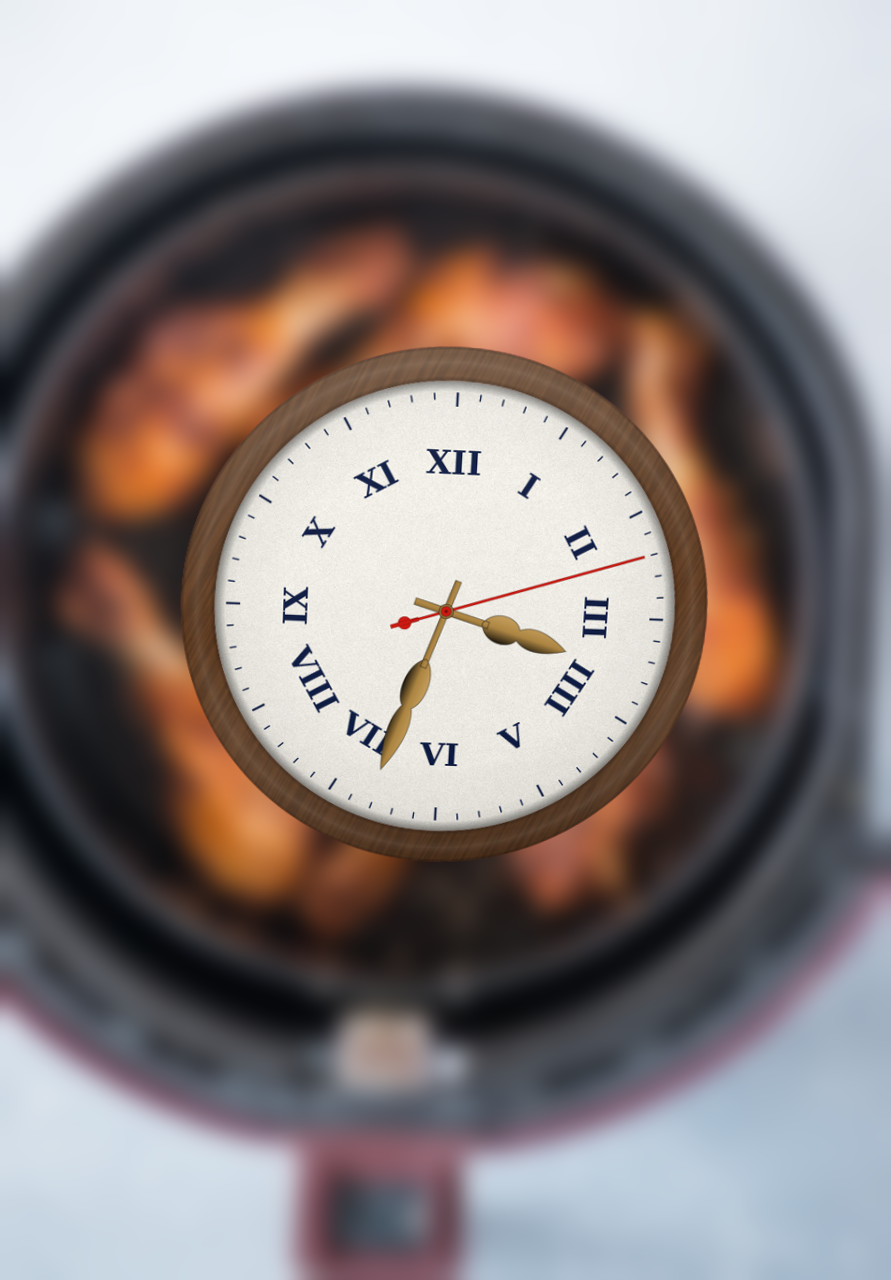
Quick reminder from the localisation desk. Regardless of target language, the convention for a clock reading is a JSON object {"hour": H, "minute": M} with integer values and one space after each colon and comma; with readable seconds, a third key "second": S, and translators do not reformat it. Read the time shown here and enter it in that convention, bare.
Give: {"hour": 3, "minute": 33, "second": 12}
